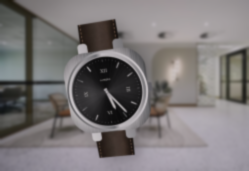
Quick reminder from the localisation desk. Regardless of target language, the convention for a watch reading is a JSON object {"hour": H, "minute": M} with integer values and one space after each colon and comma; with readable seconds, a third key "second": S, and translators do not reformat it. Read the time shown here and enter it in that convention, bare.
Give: {"hour": 5, "minute": 24}
